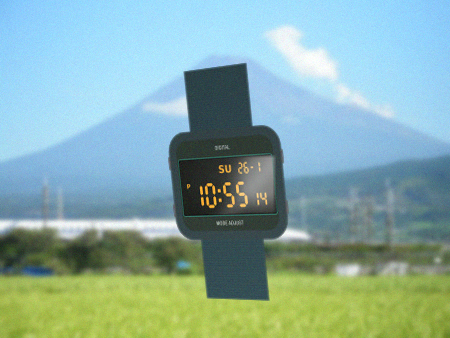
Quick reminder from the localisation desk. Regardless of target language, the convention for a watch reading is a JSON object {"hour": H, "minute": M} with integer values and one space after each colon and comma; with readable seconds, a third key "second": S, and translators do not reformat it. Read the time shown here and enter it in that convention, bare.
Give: {"hour": 10, "minute": 55, "second": 14}
